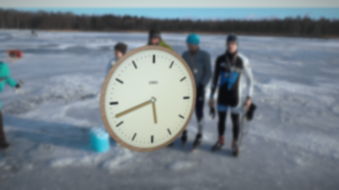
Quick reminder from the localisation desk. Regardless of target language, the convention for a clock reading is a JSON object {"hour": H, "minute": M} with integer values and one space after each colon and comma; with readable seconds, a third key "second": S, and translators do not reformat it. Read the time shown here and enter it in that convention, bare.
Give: {"hour": 5, "minute": 42}
